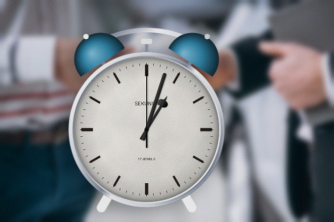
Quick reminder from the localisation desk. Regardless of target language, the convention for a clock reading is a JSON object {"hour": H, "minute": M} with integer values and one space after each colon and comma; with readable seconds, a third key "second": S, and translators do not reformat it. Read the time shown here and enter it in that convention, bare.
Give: {"hour": 1, "minute": 3, "second": 0}
